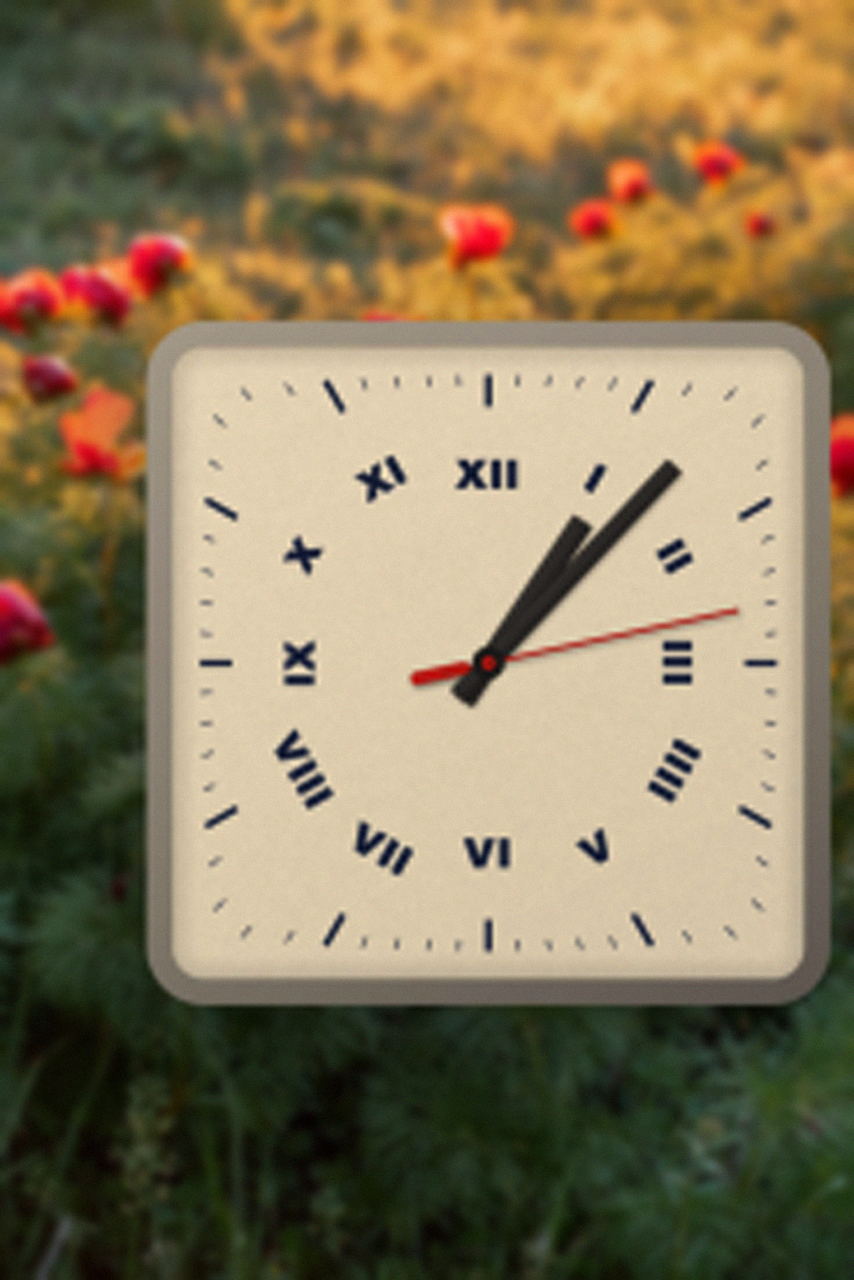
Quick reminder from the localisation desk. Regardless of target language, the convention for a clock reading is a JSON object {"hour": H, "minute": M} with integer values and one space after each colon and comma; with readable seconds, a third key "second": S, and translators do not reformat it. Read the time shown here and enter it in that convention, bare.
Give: {"hour": 1, "minute": 7, "second": 13}
